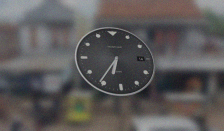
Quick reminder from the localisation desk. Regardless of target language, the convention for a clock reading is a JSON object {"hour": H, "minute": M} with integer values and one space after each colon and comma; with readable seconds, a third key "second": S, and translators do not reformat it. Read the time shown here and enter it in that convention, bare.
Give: {"hour": 6, "minute": 36}
